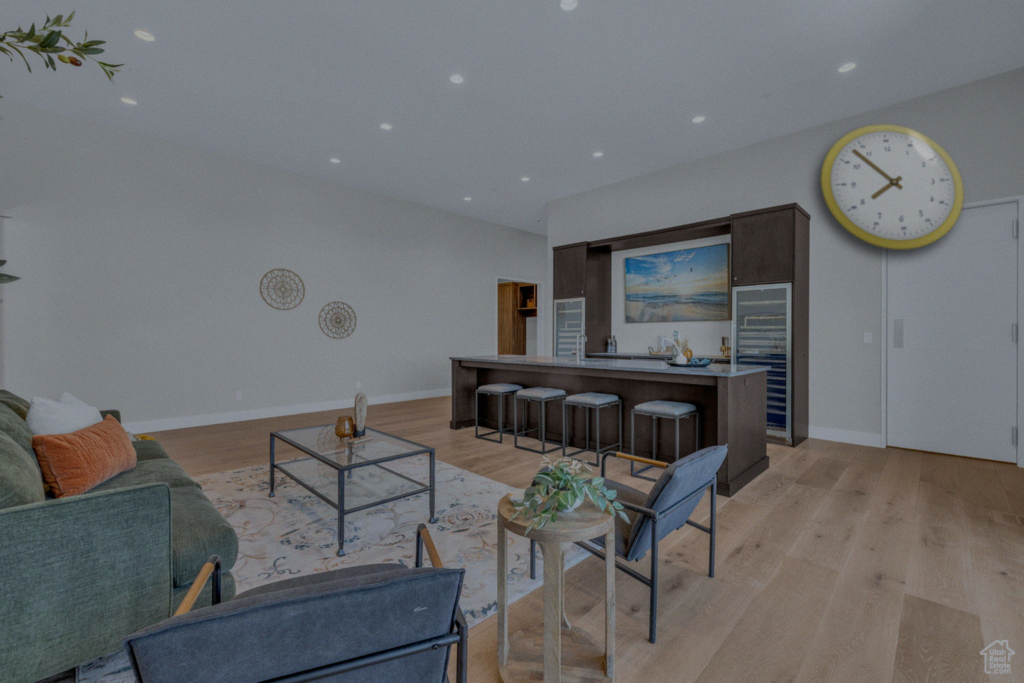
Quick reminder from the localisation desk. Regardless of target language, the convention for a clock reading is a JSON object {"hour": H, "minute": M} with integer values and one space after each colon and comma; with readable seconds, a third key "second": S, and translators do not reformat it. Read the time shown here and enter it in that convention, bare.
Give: {"hour": 7, "minute": 53}
